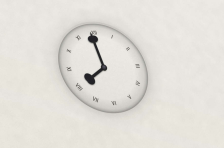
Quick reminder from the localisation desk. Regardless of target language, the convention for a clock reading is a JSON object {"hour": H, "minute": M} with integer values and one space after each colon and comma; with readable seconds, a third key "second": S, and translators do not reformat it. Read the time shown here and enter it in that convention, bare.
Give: {"hour": 7, "minute": 59}
